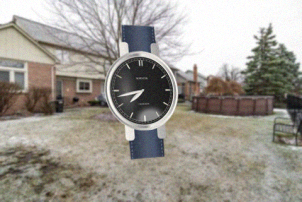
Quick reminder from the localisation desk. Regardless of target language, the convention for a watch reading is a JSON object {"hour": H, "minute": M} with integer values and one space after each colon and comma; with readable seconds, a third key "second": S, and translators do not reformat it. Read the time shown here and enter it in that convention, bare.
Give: {"hour": 7, "minute": 43}
